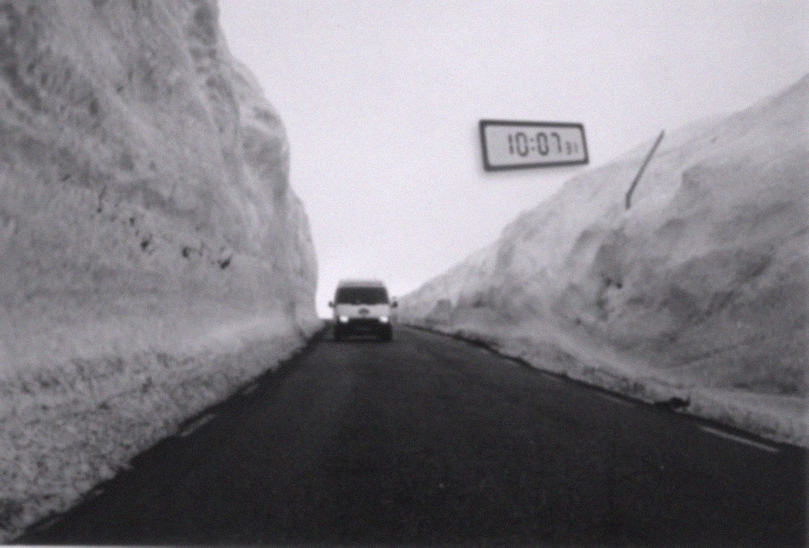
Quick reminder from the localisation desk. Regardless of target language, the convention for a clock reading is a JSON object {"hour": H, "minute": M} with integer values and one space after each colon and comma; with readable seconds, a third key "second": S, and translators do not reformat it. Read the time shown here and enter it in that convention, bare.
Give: {"hour": 10, "minute": 7}
